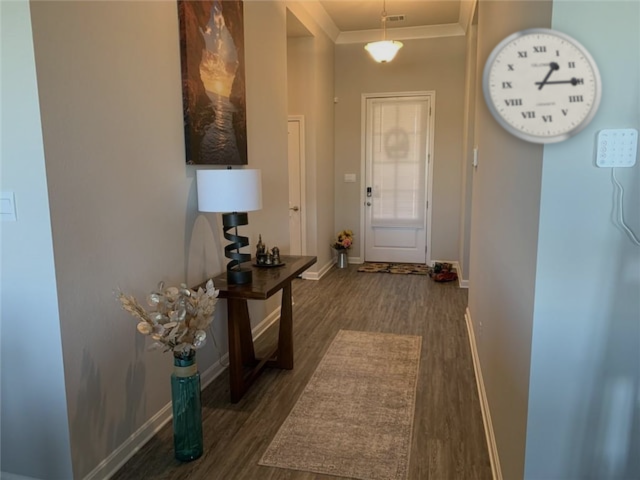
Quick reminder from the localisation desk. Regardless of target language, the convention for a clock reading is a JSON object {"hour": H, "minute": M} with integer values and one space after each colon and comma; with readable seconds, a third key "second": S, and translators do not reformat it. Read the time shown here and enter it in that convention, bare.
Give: {"hour": 1, "minute": 15}
